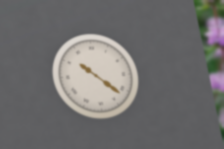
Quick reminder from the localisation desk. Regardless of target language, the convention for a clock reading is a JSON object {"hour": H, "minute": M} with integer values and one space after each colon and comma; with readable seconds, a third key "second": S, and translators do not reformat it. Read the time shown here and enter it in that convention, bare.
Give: {"hour": 10, "minute": 22}
